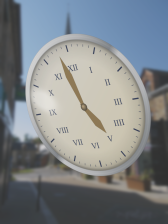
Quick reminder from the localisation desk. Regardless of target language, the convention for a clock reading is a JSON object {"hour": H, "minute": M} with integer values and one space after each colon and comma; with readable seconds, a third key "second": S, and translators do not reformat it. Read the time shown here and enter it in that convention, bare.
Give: {"hour": 4, "minute": 58}
